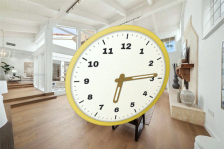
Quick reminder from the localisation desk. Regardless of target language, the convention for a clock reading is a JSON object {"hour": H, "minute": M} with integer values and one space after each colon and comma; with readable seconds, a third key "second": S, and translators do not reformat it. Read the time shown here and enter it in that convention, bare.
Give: {"hour": 6, "minute": 14}
